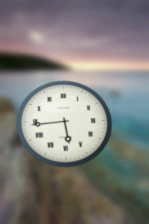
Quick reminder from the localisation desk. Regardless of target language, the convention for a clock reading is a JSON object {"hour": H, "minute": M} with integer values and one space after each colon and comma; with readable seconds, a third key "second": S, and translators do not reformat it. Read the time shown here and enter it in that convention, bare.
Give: {"hour": 5, "minute": 44}
